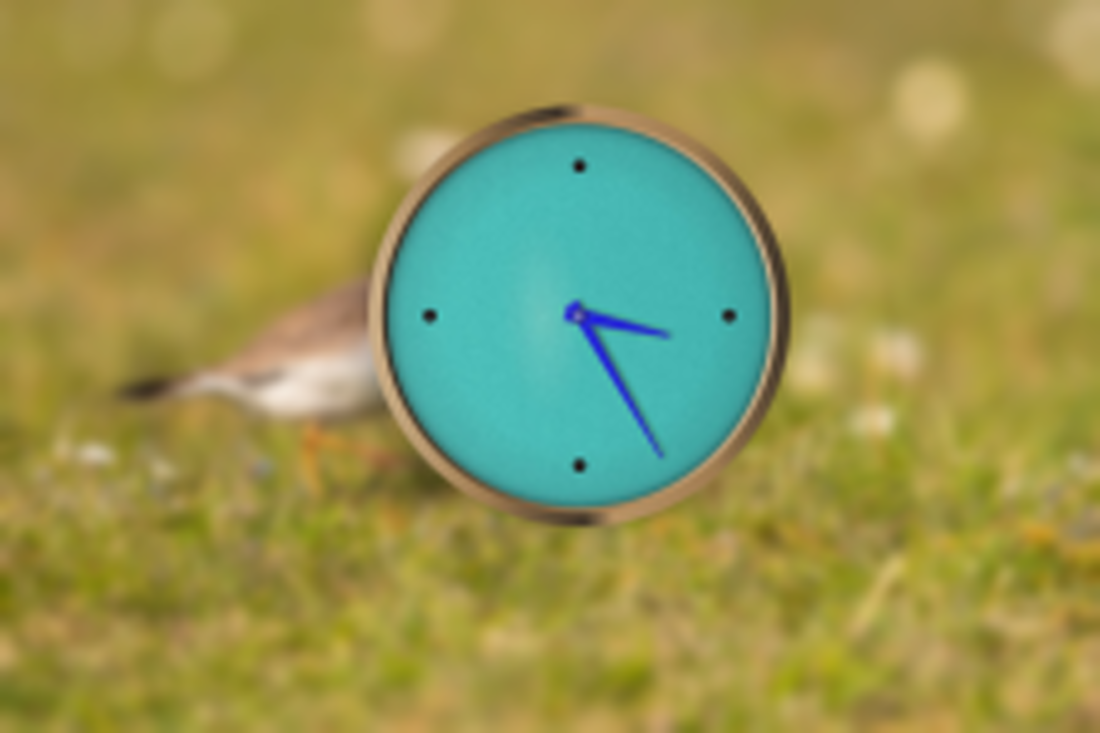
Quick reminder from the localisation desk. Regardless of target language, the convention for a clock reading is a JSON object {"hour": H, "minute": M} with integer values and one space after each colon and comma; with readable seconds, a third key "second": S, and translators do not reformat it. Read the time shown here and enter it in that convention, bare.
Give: {"hour": 3, "minute": 25}
